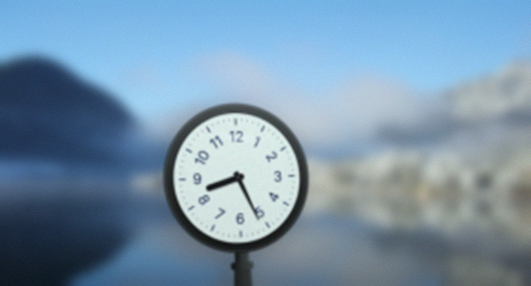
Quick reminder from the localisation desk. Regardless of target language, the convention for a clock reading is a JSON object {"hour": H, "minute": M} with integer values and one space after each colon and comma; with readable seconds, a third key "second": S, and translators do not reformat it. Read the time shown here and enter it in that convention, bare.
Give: {"hour": 8, "minute": 26}
